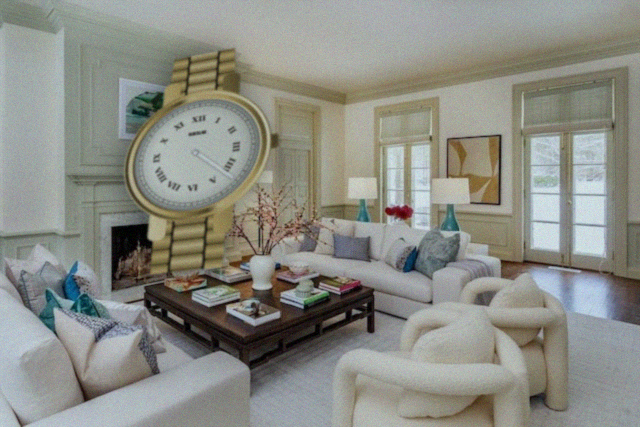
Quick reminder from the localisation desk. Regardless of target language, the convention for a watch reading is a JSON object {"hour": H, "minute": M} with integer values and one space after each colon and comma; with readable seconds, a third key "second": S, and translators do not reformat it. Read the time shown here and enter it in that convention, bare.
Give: {"hour": 4, "minute": 22}
